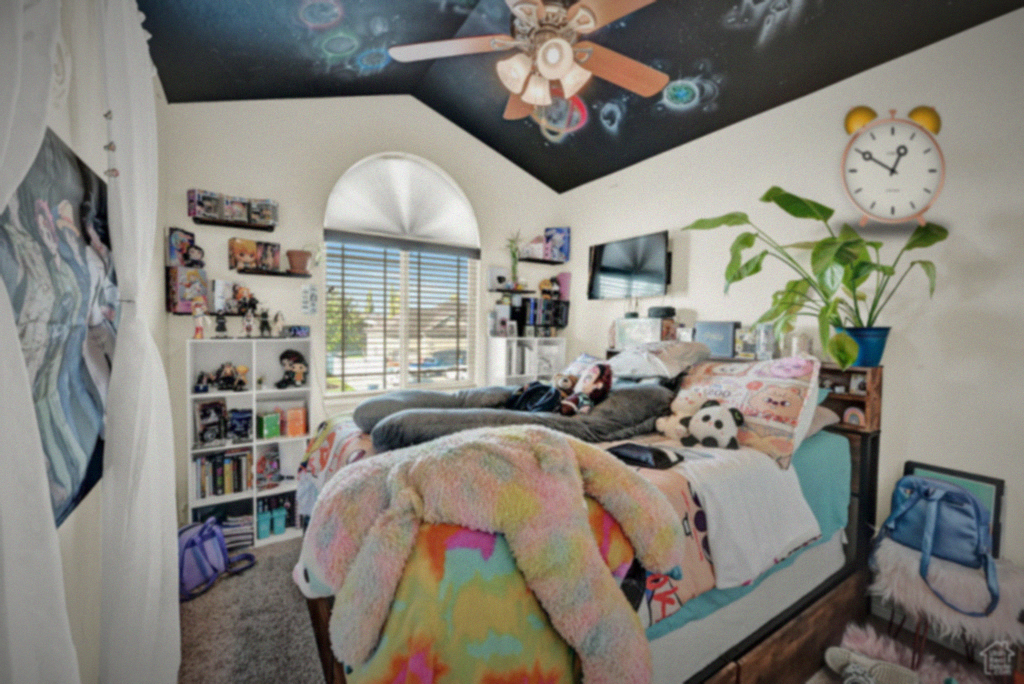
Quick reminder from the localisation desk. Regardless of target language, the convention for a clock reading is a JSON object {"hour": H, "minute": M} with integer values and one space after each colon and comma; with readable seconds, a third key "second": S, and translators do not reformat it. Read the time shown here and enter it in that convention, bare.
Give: {"hour": 12, "minute": 50}
